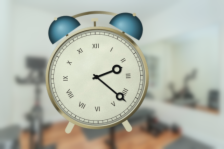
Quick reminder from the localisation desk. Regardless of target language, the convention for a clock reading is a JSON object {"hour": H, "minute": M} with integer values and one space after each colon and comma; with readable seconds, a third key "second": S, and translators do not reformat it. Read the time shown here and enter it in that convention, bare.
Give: {"hour": 2, "minute": 22}
